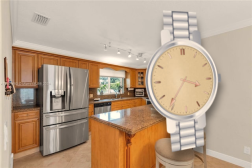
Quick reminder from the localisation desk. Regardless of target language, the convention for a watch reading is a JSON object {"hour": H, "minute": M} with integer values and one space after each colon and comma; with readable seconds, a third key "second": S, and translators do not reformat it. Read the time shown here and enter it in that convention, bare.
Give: {"hour": 3, "minute": 36}
